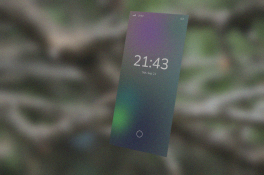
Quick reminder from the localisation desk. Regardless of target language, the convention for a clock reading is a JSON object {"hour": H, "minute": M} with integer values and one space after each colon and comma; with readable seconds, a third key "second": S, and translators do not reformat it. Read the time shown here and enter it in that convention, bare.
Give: {"hour": 21, "minute": 43}
